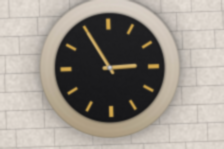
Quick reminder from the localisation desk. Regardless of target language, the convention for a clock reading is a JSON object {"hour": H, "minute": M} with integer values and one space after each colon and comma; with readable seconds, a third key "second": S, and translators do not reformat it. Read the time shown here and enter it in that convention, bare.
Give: {"hour": 2, "minute": 55}
